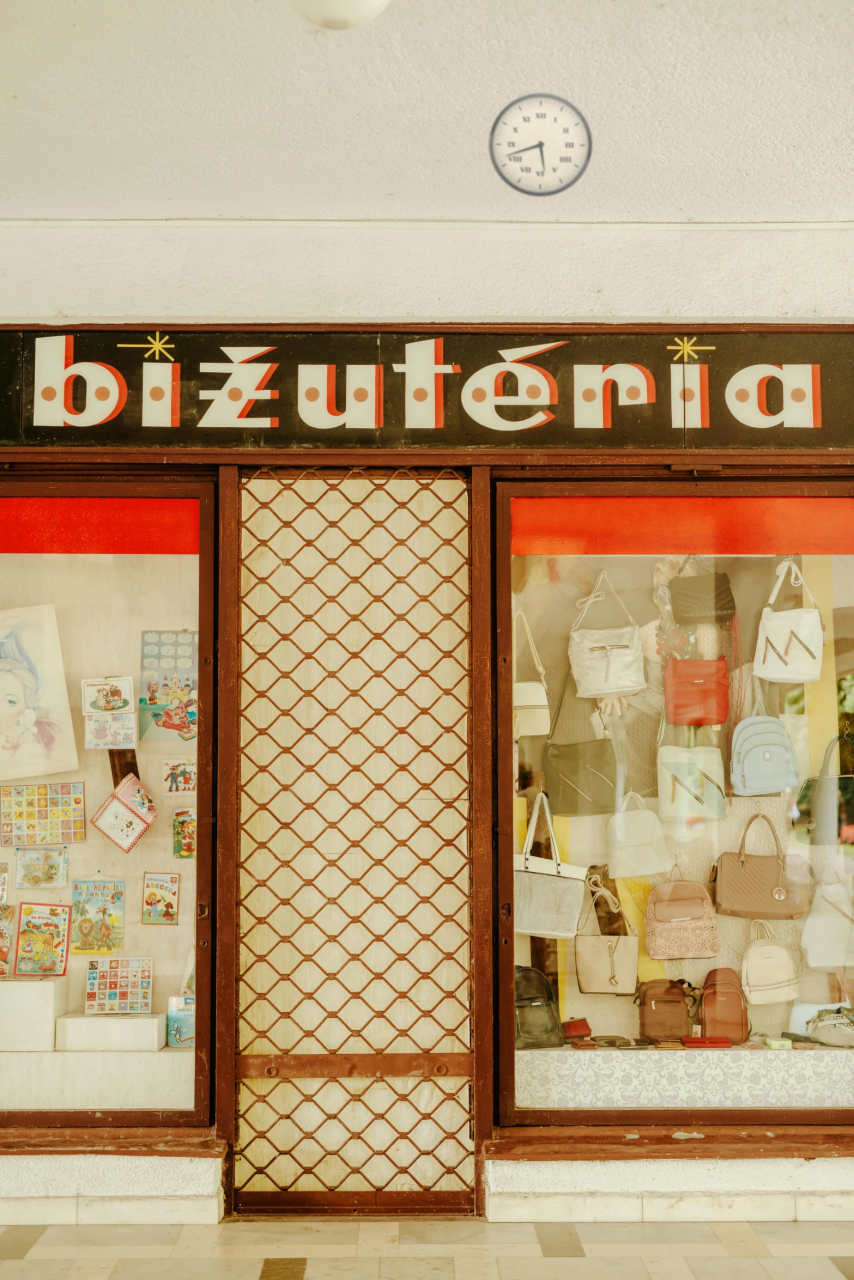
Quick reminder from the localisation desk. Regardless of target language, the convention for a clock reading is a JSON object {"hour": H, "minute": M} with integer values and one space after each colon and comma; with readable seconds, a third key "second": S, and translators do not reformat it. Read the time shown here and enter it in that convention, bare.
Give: {"hour": 5, "minute": 42}
